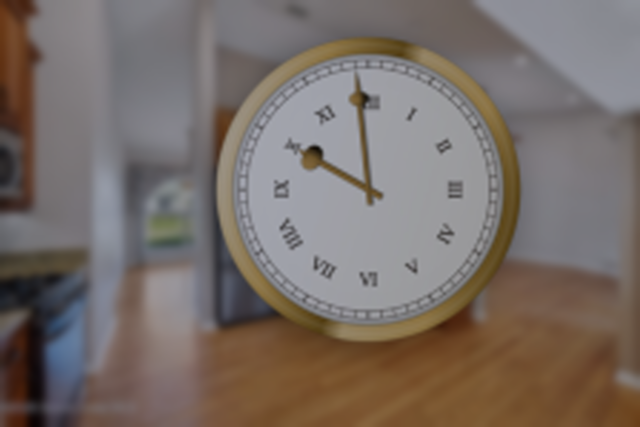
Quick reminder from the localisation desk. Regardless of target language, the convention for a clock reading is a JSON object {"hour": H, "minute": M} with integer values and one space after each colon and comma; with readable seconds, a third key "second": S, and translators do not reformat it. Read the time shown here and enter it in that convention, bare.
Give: {"hour": 9, "minute": 59}
